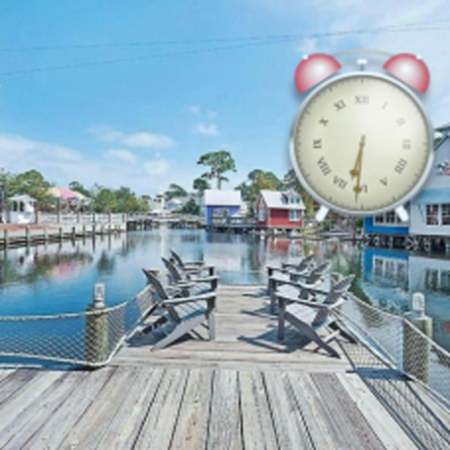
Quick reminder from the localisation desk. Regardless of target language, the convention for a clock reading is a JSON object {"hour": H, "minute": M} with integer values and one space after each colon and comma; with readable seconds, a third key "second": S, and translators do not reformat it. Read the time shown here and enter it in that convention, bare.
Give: {"hour": 6, "minute": 31}
